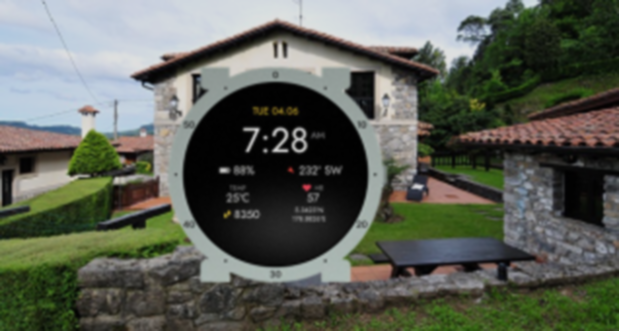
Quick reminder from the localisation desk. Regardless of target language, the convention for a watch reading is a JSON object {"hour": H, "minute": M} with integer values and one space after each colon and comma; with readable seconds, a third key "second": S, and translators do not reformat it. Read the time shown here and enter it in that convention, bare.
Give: {"hour": 7, "minute": 28}
